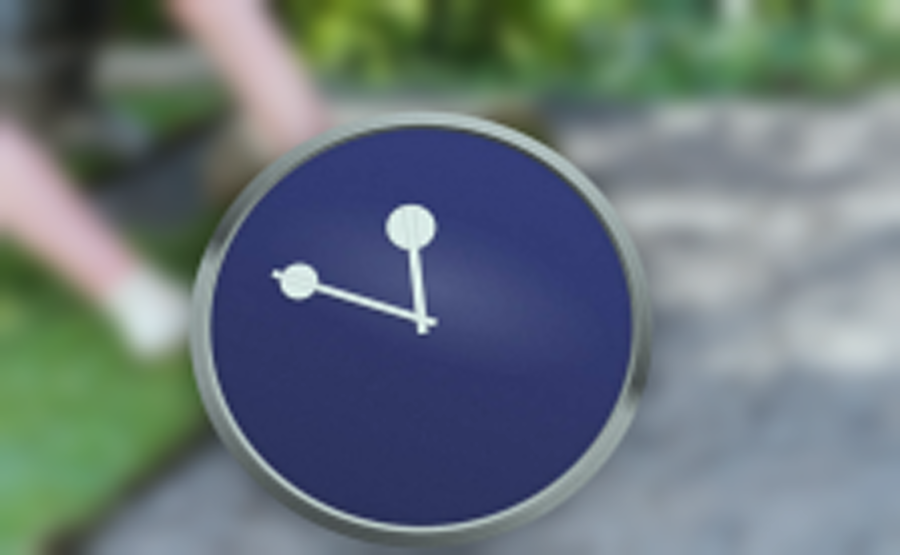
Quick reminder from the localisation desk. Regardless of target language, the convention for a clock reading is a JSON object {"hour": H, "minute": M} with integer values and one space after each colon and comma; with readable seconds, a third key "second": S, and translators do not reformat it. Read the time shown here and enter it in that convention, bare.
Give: {"hour": 11, "minute": 48}
